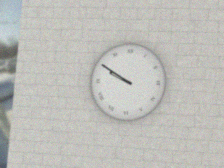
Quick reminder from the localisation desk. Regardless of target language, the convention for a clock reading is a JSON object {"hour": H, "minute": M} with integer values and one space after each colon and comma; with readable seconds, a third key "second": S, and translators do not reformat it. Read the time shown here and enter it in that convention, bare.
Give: {"hour": 9, "minute": 50}
